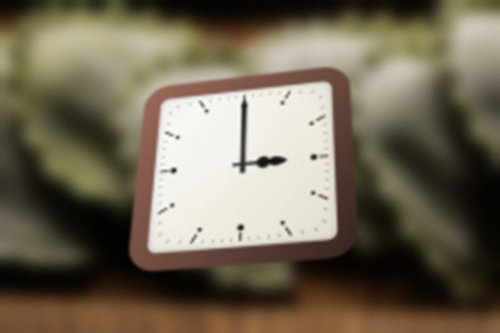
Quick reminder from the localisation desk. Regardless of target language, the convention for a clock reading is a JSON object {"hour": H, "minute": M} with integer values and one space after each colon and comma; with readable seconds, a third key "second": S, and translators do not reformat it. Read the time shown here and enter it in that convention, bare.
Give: {"hour": 3, "minute": 0}
